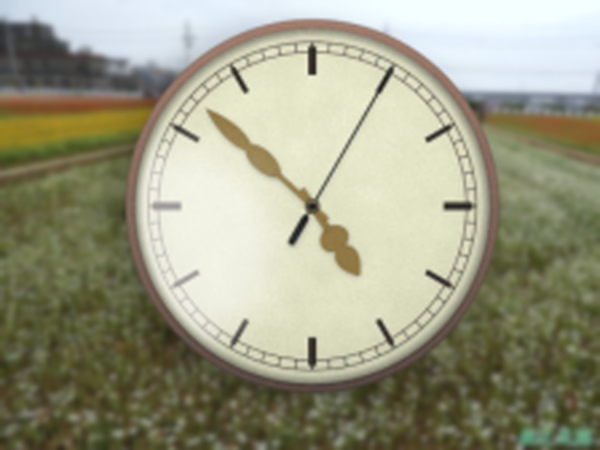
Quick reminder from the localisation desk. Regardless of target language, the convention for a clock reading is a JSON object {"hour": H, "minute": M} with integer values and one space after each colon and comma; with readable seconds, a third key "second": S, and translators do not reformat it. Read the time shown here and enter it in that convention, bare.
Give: {"hour": 4, "minute": 52, "second": 5}
